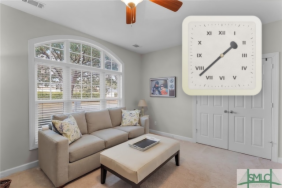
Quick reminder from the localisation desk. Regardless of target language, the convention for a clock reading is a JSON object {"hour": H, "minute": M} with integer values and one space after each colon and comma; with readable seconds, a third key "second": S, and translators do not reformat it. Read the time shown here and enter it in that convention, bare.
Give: {"hour": 1, "minute": 38}
